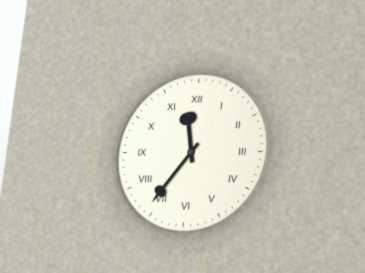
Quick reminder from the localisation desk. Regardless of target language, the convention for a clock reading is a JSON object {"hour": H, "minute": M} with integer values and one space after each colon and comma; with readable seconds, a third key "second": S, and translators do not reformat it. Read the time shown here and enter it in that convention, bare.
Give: {"hour": 11, "minute": 36}
